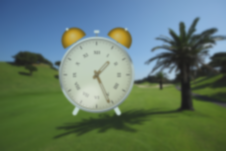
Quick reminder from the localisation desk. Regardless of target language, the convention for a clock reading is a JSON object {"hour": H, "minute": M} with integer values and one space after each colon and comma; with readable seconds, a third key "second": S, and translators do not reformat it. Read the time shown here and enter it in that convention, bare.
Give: {"hour": 1, "minute": 26}
